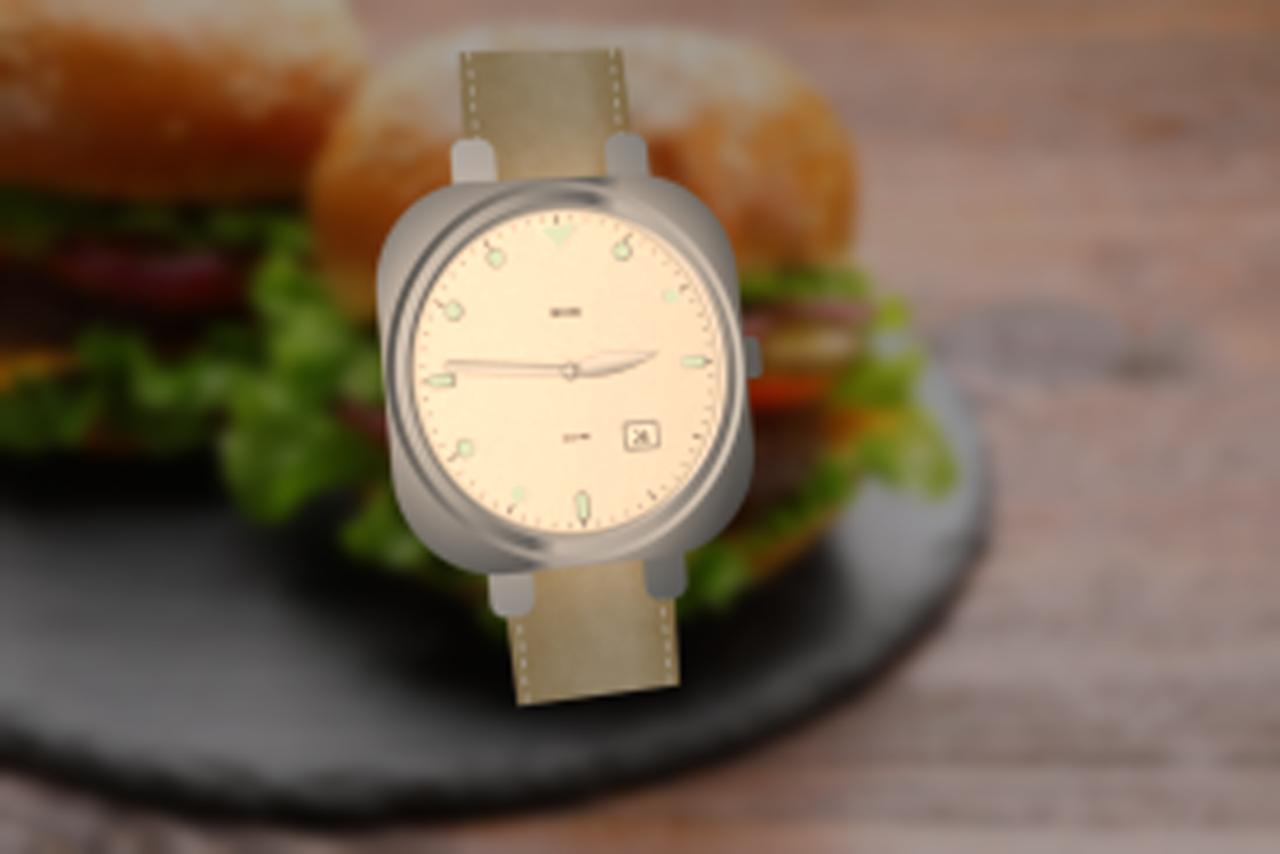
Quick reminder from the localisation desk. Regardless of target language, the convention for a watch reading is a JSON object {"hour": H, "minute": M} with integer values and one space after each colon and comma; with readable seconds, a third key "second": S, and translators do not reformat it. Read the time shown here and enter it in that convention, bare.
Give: {"hour": 2, "minute": 46}
